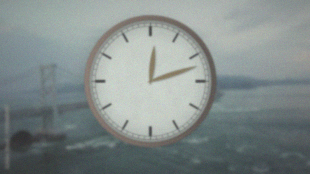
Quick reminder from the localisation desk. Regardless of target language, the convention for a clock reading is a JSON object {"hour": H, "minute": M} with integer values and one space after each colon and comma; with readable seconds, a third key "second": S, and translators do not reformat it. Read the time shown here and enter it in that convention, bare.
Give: {"hour": 12, "minute": 12}
